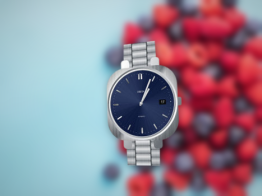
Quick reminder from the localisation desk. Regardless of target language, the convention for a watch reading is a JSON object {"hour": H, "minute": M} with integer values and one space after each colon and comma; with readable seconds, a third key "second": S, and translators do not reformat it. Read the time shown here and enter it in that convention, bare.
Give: {"hour": 1, "minute": 4}
